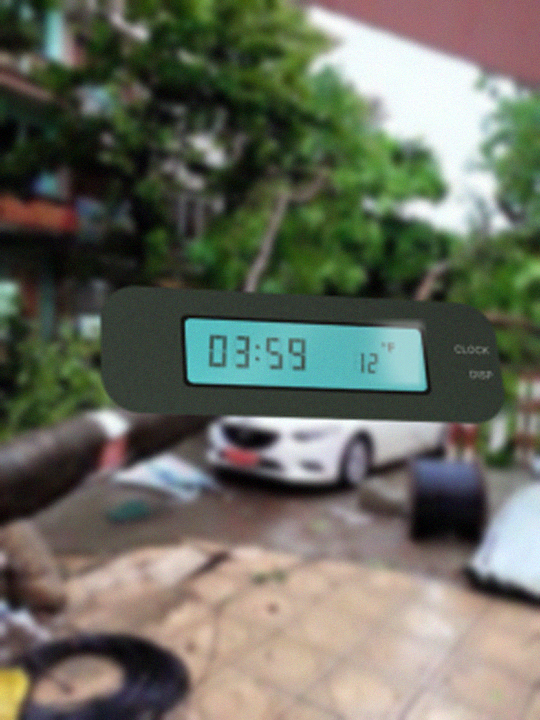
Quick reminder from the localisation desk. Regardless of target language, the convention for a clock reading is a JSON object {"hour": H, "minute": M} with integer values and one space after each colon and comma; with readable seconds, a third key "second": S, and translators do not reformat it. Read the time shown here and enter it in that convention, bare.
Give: {"hour": 3, "minute": 59}
